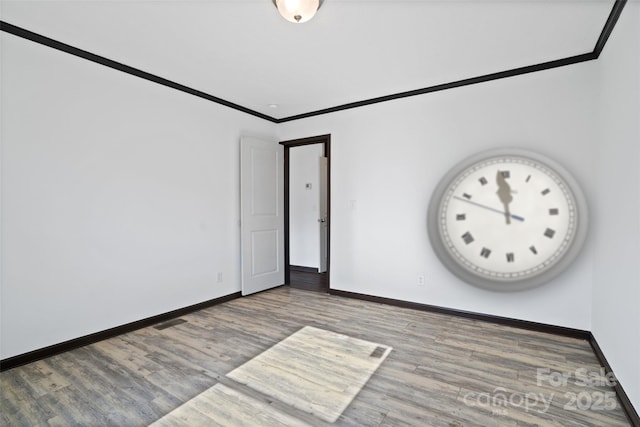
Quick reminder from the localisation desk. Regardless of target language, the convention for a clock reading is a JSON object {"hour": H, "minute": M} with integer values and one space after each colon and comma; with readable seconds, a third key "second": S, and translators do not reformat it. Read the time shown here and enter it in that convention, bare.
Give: {"hour": 11, "minute": 58, "second": 49}
